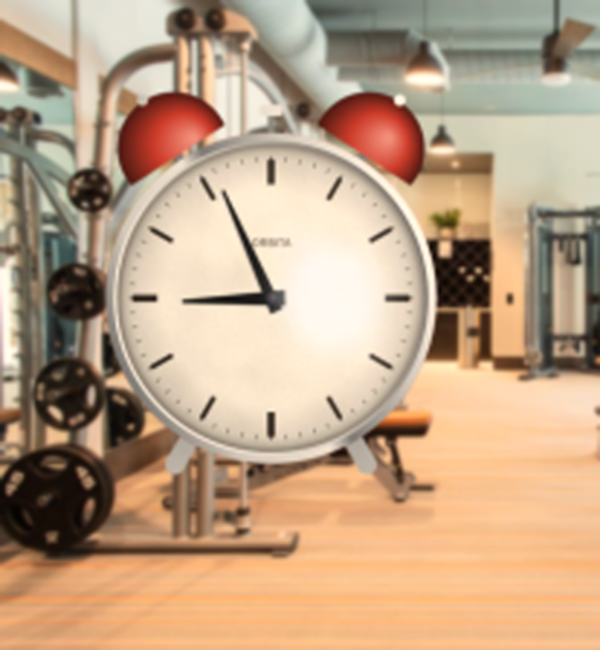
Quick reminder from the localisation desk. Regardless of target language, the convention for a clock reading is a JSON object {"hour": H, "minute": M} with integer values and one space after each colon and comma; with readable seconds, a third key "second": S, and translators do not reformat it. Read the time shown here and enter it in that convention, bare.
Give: {"hour": 8, "minute": 56}
